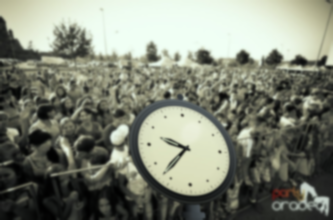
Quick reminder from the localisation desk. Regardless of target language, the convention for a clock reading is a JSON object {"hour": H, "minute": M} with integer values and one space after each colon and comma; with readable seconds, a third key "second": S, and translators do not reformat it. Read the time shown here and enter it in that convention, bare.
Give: {"hour": 9, "minute": 37}
